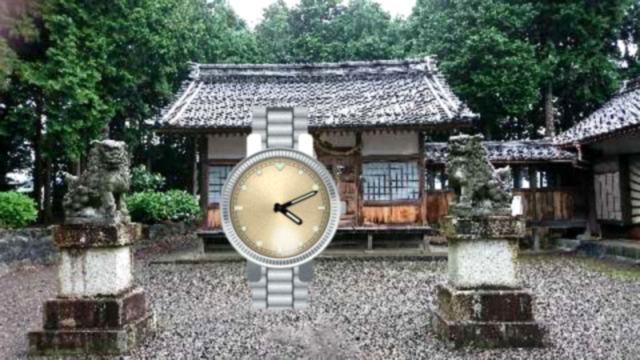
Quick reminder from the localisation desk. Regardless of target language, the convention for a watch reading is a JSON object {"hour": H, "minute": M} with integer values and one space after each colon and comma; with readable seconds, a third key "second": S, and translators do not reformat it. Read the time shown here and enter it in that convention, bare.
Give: {"hour": 4, "minute": 11}
